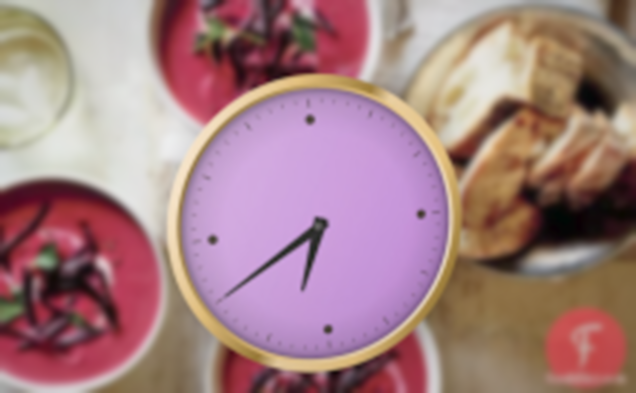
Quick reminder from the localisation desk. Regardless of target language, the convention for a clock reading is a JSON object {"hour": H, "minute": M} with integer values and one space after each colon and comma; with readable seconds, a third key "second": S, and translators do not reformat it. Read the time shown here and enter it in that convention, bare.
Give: {"hour": 6, "minute": 40}
